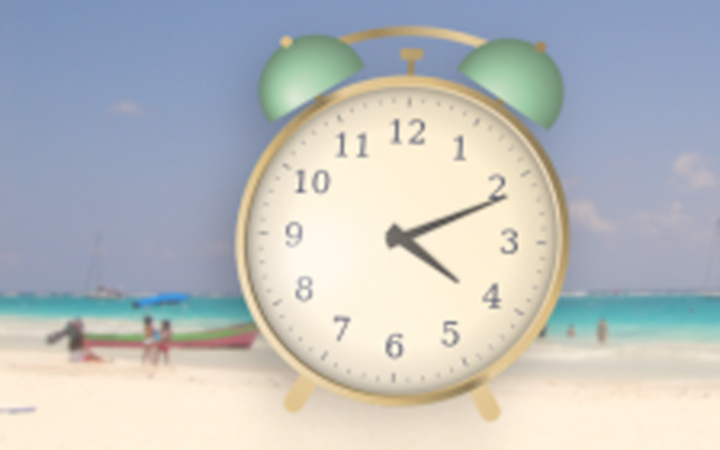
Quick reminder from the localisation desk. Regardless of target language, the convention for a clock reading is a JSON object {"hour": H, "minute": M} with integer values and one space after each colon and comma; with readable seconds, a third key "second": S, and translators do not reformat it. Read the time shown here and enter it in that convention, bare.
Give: {"hour": 4, "minute": 11}
